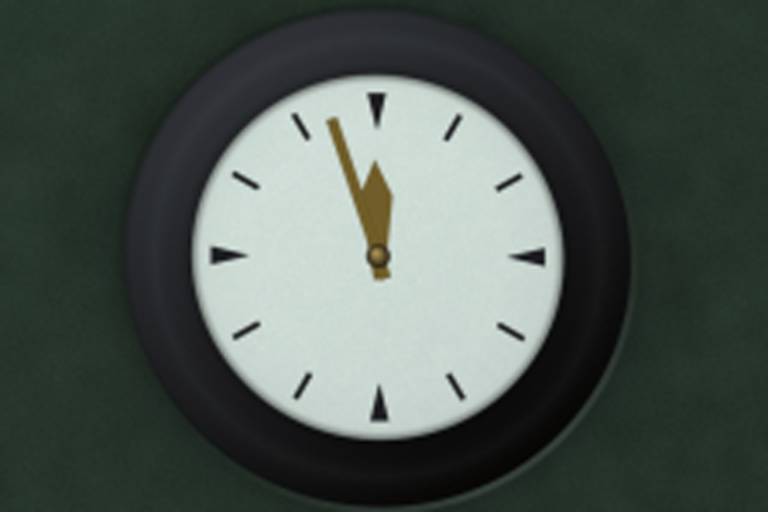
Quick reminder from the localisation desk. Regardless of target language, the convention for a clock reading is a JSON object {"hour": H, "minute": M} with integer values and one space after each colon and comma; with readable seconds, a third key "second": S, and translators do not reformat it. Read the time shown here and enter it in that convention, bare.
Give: {"hour": 11, "minute": 57}
